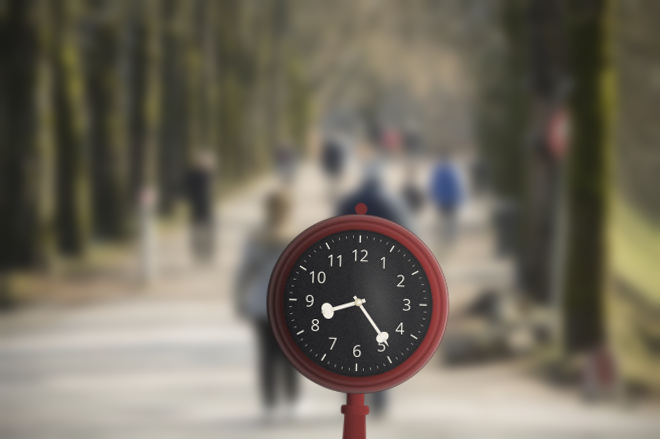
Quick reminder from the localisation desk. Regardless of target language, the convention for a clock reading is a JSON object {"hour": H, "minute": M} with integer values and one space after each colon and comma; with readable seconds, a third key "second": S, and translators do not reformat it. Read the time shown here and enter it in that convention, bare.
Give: {"hour": 8, "minute": 24}
